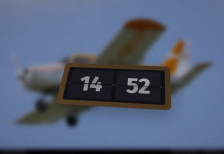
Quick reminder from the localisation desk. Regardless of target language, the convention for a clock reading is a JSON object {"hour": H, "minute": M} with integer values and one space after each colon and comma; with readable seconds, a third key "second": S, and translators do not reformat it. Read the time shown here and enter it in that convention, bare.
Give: {"hour": 14, "minute": 52}
